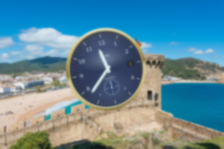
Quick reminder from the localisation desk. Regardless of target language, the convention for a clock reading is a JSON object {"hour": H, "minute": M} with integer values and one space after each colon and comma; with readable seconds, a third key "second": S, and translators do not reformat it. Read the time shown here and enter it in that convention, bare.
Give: {"hour": 11, "minute": 38}
